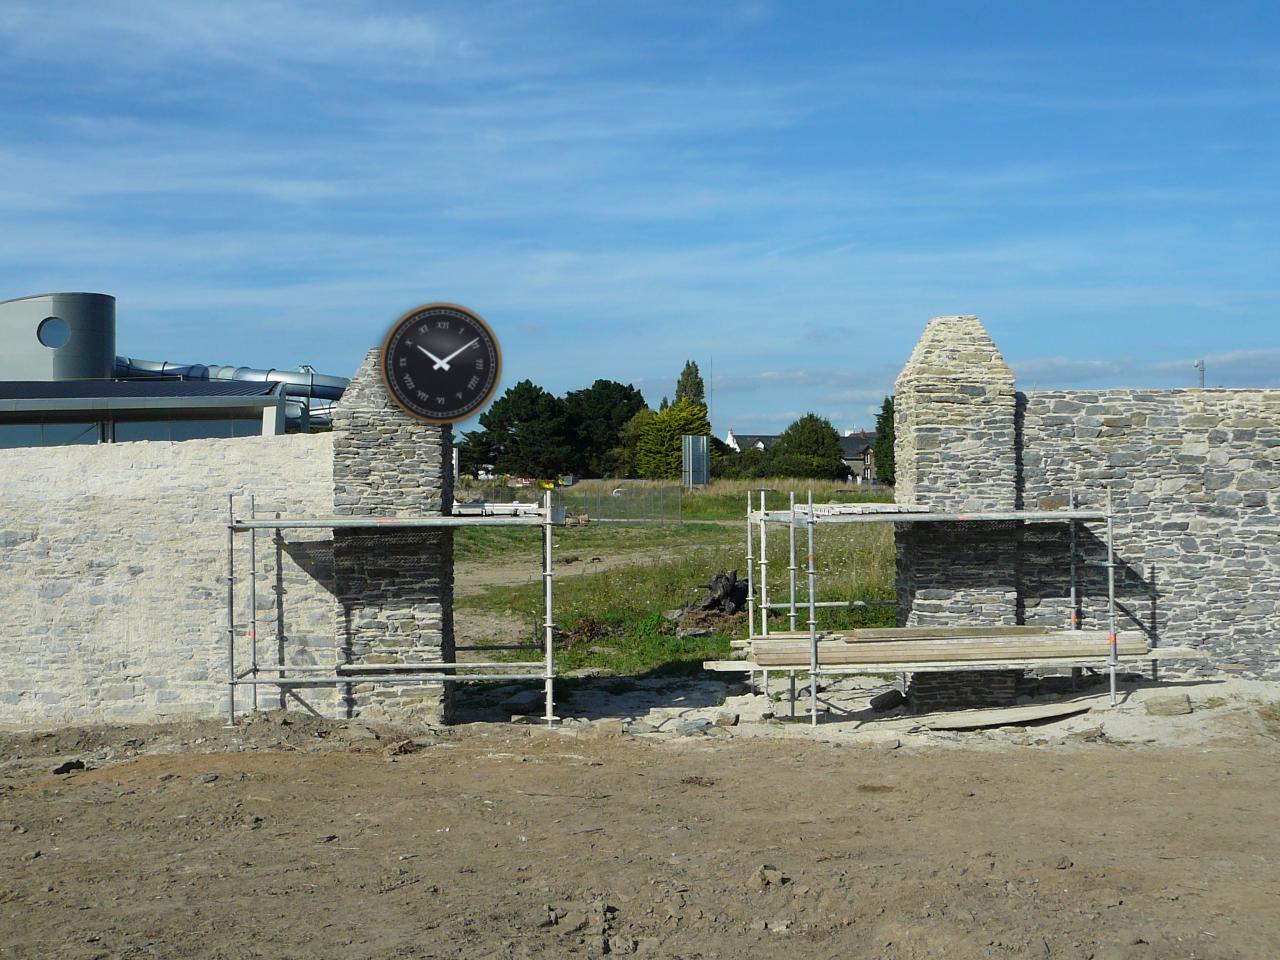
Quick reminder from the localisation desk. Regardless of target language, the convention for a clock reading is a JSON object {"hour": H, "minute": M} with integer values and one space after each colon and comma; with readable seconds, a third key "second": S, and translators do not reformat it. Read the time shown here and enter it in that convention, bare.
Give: {"hour": 10, "minute": 9}
